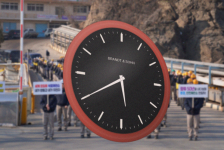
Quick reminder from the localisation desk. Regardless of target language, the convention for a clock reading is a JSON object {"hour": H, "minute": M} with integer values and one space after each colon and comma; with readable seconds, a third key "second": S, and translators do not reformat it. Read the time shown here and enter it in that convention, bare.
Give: {"hour": 5, "minute": 40}
